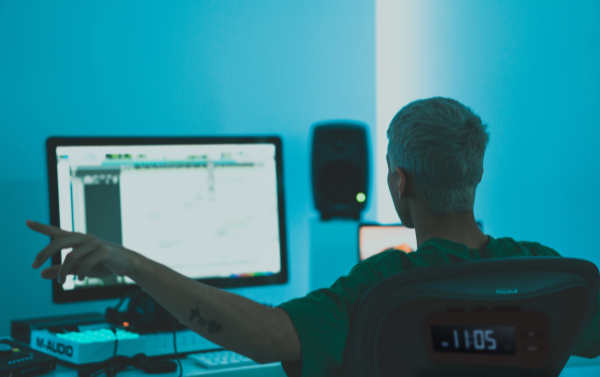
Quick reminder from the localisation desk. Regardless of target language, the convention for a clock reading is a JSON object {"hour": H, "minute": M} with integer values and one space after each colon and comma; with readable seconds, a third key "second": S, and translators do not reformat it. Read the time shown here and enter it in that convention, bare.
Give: {"hour": 11, "minute": 5}
